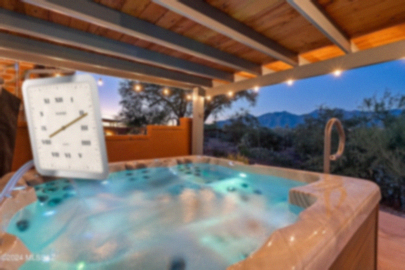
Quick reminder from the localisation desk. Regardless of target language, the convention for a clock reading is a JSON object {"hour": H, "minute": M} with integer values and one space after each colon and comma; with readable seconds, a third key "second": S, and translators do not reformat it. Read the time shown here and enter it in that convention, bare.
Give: {"hour": 8, "minute": 11}
